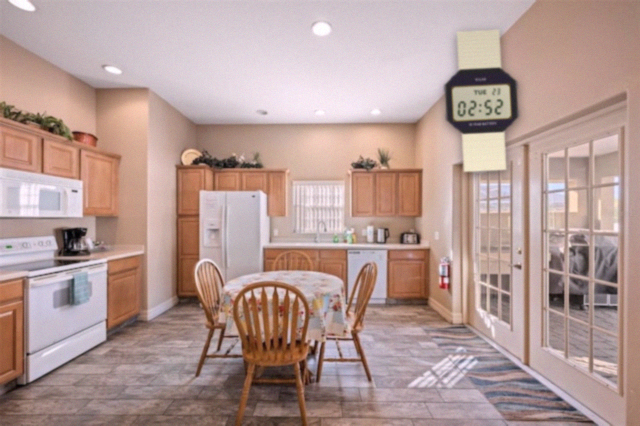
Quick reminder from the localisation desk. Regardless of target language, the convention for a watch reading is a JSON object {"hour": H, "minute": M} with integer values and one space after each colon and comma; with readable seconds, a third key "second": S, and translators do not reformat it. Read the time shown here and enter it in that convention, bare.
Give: {"hour": 2, "minute": 52}
